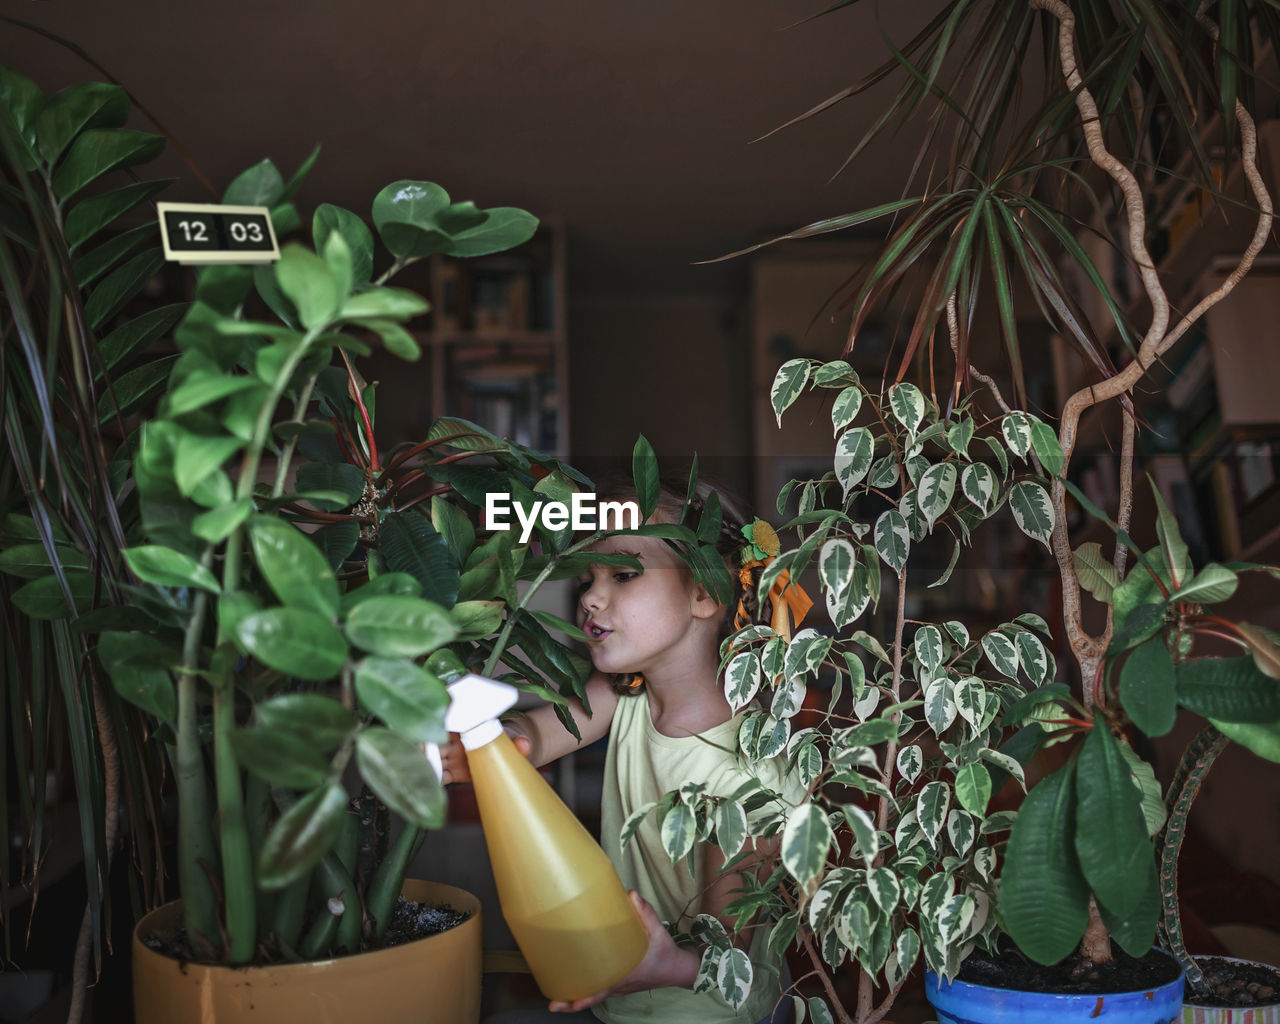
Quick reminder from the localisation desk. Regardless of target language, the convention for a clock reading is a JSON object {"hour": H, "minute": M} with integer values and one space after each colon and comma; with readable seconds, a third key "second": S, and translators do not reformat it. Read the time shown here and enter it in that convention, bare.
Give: {"hour": 12, "minute": 3}
